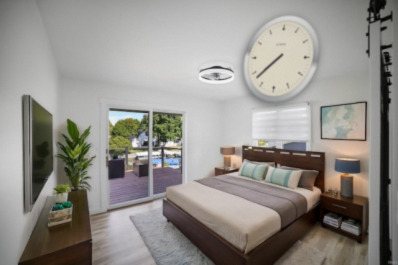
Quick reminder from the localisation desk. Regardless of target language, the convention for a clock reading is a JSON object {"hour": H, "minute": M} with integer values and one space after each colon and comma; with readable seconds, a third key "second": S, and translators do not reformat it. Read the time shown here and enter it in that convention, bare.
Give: {"hour": 7, "minute": 38}
